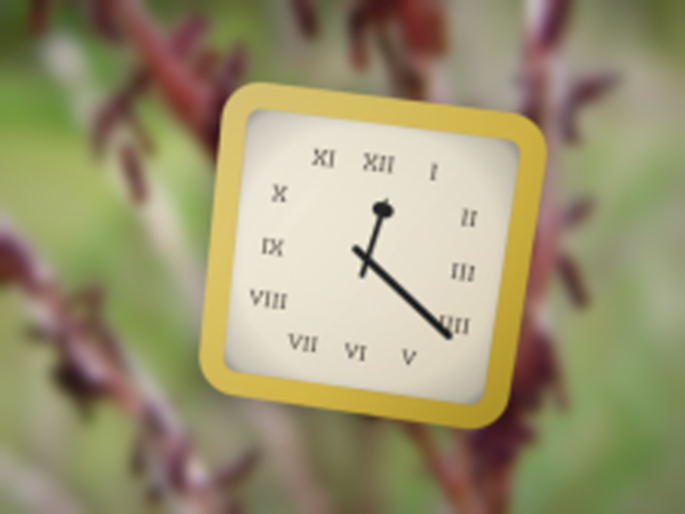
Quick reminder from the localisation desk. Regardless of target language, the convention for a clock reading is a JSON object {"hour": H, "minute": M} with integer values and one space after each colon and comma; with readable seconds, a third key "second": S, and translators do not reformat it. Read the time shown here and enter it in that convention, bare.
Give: {"hour": 12, "minute": 21}
